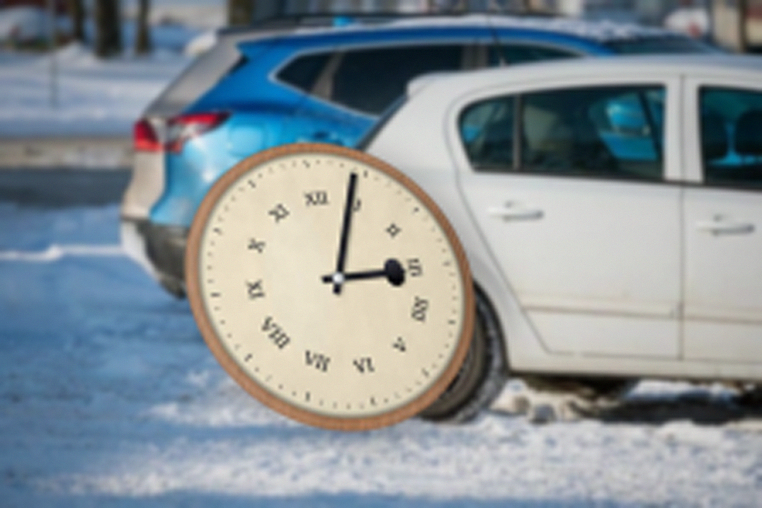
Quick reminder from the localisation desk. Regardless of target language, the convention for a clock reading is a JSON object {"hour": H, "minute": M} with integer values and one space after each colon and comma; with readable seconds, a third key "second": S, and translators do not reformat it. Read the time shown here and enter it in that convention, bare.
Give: {"hour": 3, "minute": 4}
